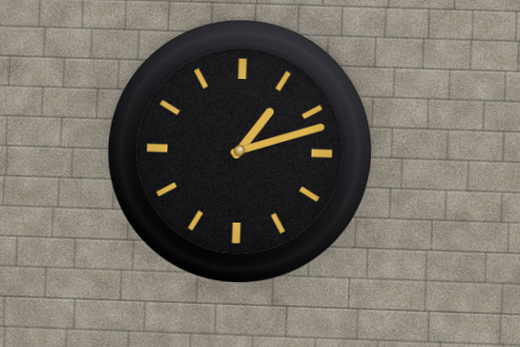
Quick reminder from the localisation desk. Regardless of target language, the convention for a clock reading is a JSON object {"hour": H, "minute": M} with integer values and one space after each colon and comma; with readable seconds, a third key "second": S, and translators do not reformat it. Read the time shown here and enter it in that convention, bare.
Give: {"hour": 1, "minute": 12}
